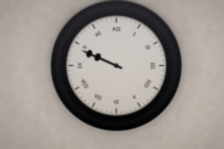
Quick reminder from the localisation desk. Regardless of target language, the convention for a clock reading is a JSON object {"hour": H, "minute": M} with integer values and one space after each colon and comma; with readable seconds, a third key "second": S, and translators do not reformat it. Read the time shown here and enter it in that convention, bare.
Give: {"hour": 9, "minute": 49}
